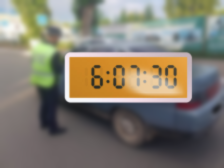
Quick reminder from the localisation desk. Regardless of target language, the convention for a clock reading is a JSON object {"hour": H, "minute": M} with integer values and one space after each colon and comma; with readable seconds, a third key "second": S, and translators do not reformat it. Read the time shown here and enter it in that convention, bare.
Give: {"hour": 6, "minute": 7, "second": 30}
